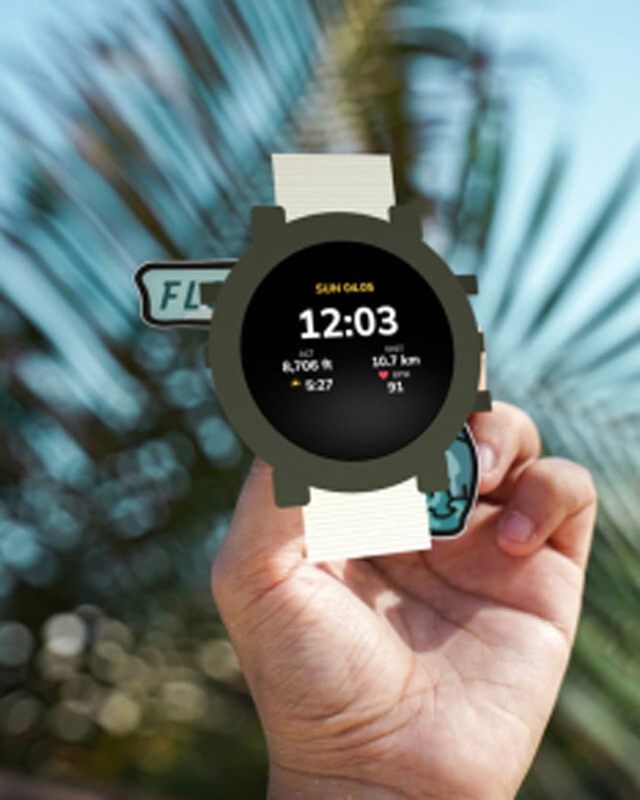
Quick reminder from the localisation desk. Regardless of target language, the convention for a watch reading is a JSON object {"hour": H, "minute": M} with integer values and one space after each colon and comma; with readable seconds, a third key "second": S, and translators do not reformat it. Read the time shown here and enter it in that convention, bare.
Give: {"hour": 12, "minute": 3}
